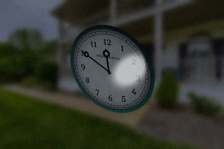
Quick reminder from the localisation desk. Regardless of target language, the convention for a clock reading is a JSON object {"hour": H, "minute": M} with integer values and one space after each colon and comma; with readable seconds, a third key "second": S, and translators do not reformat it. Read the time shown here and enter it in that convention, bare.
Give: {"hour": 11, "minute": 50}
